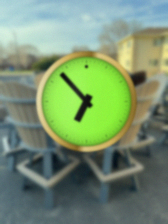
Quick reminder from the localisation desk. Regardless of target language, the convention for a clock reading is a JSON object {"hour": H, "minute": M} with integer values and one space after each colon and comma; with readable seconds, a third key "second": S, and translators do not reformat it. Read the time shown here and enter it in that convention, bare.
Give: {"hour": 6, "minute": 53}
